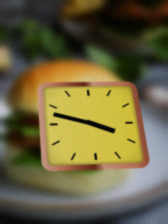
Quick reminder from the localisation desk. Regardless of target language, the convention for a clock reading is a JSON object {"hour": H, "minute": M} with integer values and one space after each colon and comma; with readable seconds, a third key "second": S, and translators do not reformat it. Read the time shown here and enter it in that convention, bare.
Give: {"hour": 3, "minute": 48}
